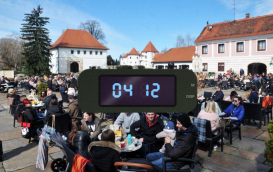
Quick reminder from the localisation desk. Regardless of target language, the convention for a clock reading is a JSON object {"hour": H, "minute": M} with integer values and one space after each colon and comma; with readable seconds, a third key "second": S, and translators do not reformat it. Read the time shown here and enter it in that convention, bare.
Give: {"hour": 4, "minute": 12}
